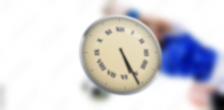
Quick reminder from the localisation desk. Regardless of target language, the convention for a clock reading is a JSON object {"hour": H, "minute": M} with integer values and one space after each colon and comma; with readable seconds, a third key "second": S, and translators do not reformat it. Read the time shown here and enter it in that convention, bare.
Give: {"hour": 5, "minute": 26}
